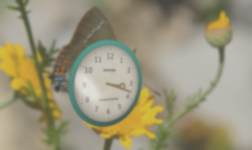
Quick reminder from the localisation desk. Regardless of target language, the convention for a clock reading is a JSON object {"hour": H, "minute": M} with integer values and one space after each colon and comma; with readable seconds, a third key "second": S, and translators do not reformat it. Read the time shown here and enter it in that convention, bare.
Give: {"hour": 3, "minute": 18}
